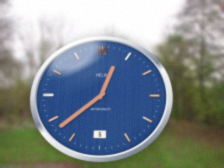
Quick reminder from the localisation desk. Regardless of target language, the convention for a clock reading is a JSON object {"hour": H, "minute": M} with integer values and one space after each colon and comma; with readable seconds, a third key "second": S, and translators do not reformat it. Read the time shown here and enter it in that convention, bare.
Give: {"hour": 12, "minute": 38}
